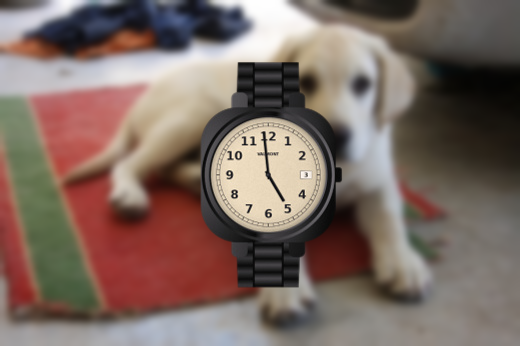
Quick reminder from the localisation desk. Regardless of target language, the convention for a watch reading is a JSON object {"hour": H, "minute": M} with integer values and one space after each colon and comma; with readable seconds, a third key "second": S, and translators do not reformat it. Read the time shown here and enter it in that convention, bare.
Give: {"hour": 4, "minute": 59}
